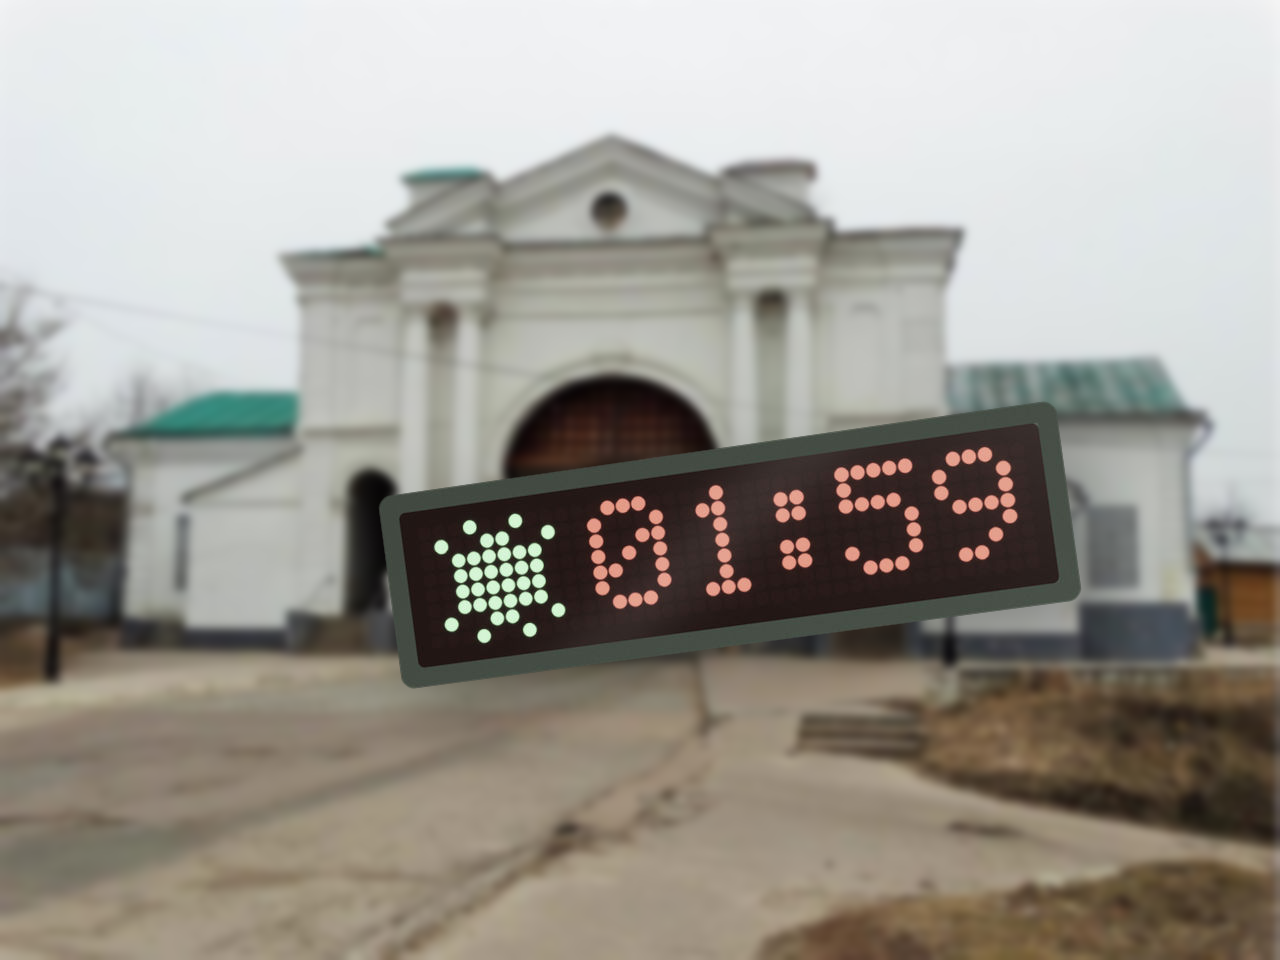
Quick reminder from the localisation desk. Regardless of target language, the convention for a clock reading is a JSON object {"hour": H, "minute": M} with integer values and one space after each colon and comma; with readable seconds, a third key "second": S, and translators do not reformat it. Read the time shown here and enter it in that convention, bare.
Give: {"hour": 1, "minute": 59}
